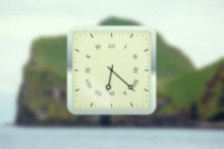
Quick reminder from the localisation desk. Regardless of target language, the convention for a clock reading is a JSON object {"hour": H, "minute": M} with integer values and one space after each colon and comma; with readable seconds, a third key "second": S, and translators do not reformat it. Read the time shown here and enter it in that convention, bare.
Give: {"hour": 6, "minute": 22}
